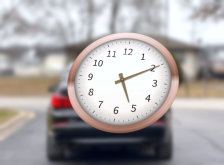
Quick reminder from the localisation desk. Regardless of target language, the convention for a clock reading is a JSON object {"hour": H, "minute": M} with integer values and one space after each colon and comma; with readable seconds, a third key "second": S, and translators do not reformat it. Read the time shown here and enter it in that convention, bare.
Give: {"hour": 5, "minute": 10}
